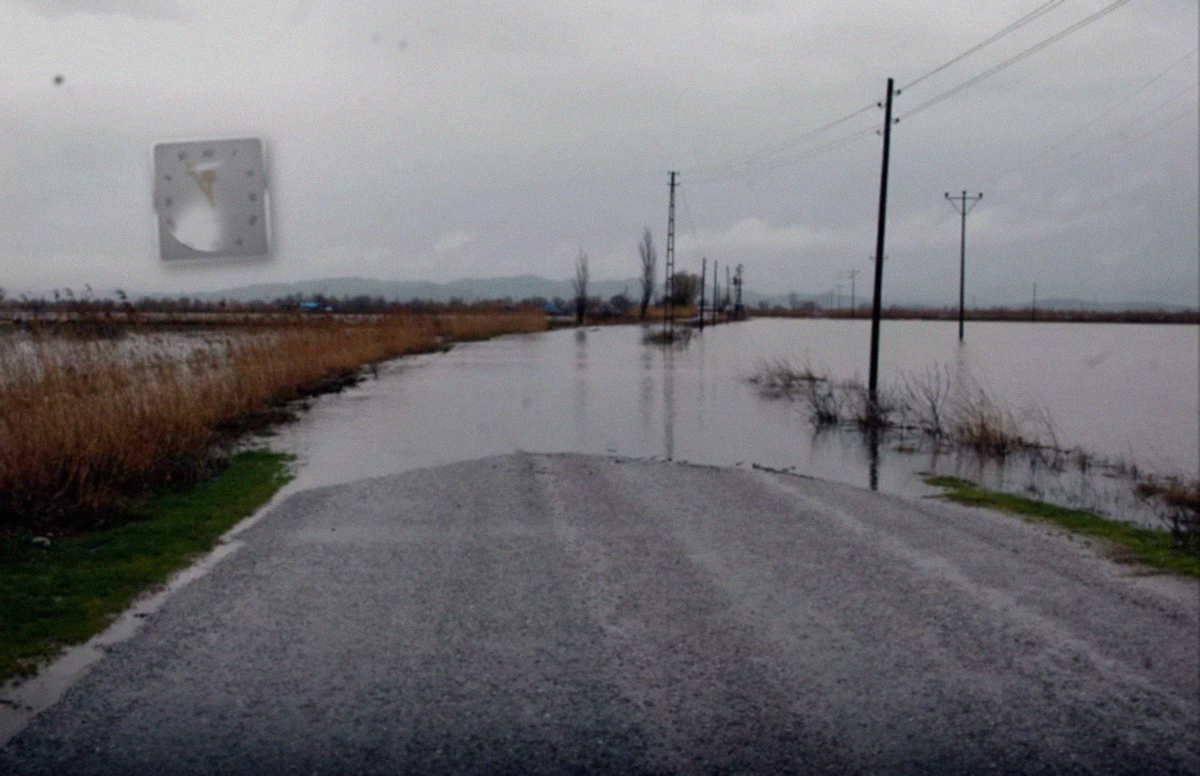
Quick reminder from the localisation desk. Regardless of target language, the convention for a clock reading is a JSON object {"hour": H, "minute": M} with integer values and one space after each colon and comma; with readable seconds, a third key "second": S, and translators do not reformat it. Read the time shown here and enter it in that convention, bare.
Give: {"hour": 11, "minute": 55}
